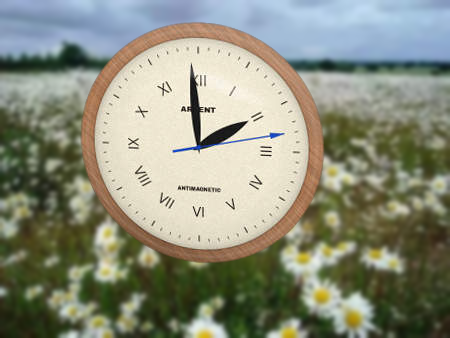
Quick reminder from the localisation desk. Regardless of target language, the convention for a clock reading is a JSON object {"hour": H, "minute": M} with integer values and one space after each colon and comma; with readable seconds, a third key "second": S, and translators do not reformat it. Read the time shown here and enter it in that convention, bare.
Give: {"hour": 1, "minute": 59, "second": 13}
